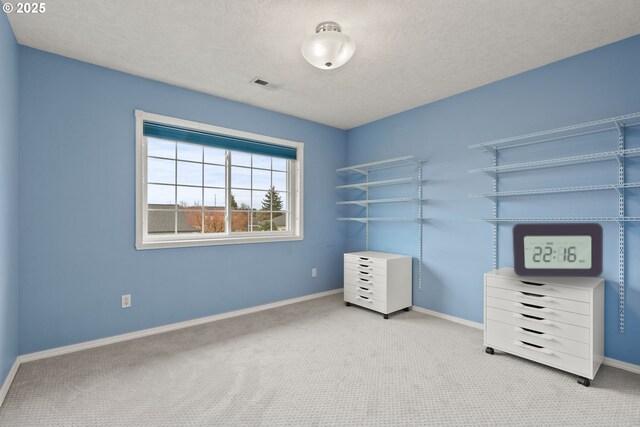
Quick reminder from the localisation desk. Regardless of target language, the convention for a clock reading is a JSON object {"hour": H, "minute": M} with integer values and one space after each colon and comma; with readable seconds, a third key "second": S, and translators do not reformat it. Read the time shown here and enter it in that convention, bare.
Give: {"hour": 22, "minute": 16}
